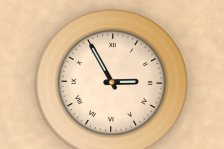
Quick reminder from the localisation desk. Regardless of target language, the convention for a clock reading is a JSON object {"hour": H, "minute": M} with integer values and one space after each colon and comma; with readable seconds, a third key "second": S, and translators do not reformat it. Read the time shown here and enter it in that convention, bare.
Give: {"hour": 2, "minute": 55}
